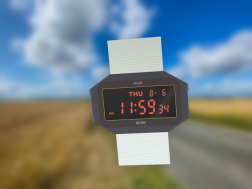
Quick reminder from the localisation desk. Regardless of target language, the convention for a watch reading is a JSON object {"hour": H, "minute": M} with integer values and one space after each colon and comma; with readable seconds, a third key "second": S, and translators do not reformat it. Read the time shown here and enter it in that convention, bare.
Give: {"hour": 11, "minute": 59, "second": 34}
